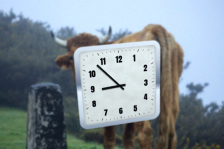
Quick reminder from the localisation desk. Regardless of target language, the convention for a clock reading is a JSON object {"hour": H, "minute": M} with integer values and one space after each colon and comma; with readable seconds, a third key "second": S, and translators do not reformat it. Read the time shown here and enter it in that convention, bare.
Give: {"hour": 8, "minute": 53}
